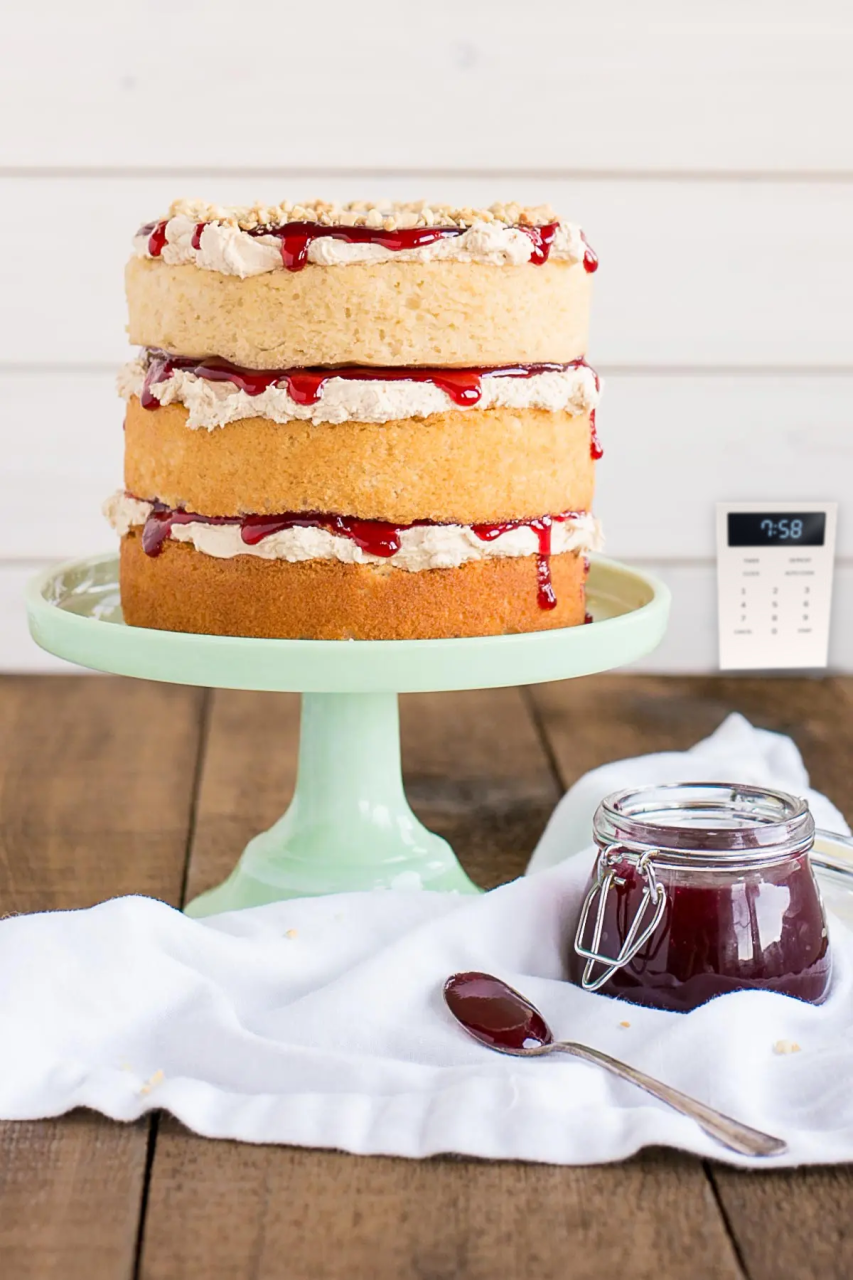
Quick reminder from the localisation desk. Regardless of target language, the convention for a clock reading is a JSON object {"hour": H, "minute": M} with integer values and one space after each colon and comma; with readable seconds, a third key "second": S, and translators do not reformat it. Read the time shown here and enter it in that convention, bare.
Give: {"hour": 7, "minute": 58}
